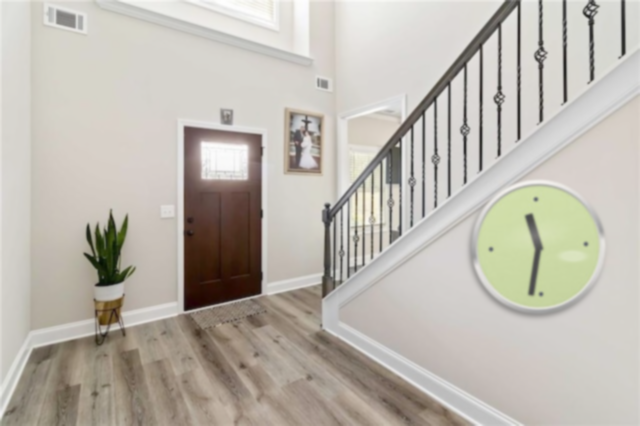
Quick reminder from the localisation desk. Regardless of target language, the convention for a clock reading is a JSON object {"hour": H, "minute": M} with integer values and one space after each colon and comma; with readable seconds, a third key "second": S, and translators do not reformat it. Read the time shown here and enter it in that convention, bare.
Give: {"hour": 11, "minute": 32}
